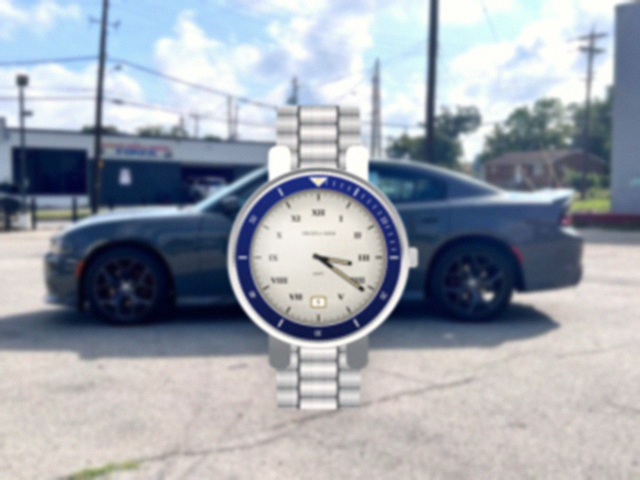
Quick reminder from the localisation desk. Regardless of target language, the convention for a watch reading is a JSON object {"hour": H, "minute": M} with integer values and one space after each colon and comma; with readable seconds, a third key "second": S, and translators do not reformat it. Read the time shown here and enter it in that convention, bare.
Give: {"hour": 3, "minute": 21}
